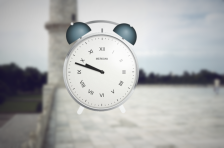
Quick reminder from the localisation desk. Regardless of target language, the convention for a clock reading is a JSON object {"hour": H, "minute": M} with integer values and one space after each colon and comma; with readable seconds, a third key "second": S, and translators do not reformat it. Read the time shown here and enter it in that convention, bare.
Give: {"hour": 9, "minute": 48}
